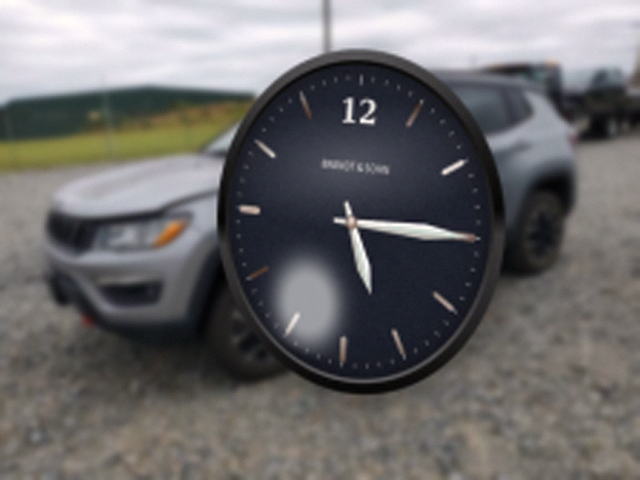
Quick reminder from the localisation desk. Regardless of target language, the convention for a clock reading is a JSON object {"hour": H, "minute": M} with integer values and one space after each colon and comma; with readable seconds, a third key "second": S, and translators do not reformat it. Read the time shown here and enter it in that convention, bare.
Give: {"hour": 5, "minute": 15}
